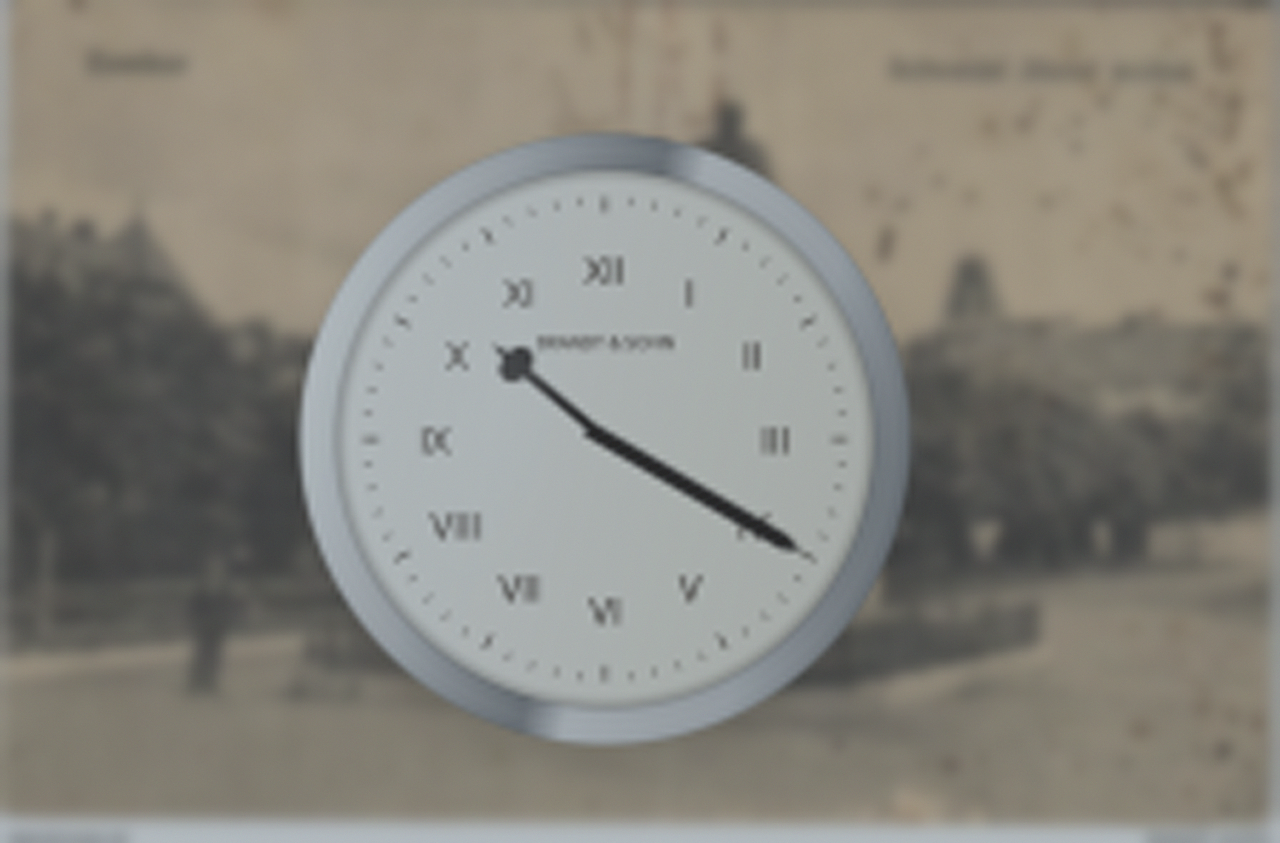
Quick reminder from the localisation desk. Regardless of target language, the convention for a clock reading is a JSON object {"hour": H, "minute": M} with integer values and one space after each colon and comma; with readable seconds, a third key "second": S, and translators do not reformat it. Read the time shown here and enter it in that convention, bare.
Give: {"hour": 10, "minute": 20}
